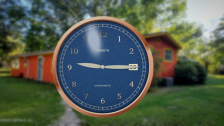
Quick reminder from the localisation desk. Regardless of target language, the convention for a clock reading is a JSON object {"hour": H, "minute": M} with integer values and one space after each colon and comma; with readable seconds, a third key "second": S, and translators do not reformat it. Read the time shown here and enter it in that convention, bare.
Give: {"hour": 9, "minute": 15}
